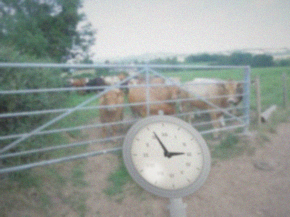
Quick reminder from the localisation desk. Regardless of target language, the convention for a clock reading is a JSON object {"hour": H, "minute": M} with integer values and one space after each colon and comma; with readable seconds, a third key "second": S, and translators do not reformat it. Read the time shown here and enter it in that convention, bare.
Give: {"hour": 2, "minute": 56}
